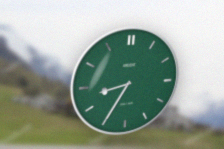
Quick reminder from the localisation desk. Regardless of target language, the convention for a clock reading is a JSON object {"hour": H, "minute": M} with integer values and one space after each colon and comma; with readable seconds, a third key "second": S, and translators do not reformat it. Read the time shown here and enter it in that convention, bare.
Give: {"hour": 8, "minute": 35}
